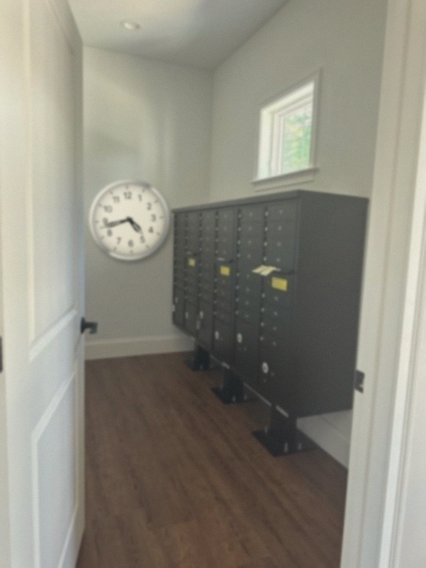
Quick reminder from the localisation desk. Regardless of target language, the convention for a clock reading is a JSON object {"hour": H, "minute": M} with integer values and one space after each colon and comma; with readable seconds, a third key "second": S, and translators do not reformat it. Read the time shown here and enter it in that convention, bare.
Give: {"hour": 4, "minute": 43}
